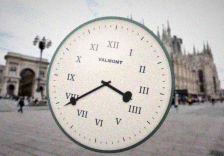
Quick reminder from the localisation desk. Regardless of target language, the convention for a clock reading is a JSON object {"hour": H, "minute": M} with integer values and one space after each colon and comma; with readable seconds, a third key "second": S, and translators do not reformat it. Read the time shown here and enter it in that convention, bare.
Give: {"hour": 3, "minute": 39}
